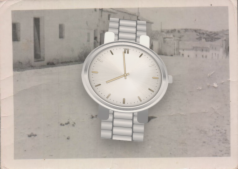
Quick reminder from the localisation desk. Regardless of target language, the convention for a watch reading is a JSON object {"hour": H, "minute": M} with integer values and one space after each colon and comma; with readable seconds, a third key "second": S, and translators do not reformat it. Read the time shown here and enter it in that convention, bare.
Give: {"hour": 7, "minute": 59}
